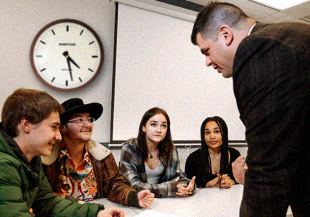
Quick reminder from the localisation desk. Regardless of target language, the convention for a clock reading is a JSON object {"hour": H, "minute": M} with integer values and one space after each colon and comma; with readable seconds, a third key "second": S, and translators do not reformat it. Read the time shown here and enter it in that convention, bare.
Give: {"hour": 4, "minute": 28}
